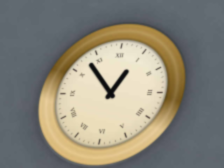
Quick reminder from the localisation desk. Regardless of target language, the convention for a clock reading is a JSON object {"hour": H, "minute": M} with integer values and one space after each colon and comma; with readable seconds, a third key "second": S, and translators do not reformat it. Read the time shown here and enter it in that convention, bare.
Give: {"hour": 12, "minute": 53}
